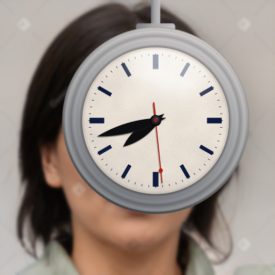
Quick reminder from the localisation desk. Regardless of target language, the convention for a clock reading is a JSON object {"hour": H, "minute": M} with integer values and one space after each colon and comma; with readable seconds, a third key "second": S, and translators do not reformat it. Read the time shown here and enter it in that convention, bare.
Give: {"hour": 7, "minute": 42, "second": 29}
